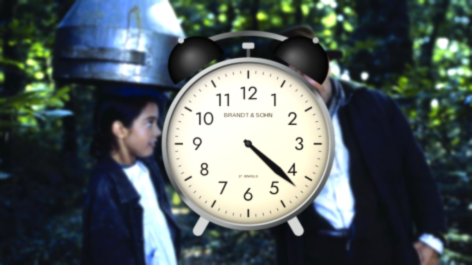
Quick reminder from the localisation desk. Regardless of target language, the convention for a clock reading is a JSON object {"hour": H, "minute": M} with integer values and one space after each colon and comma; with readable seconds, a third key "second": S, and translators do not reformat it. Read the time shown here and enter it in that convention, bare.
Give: {"hour": 4, "minute": 22}
